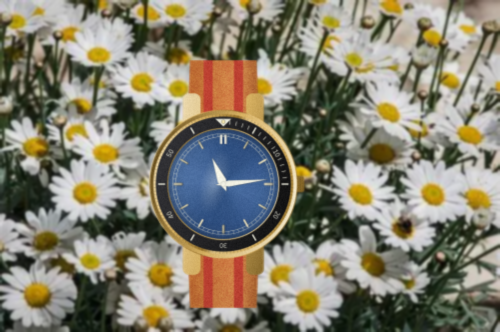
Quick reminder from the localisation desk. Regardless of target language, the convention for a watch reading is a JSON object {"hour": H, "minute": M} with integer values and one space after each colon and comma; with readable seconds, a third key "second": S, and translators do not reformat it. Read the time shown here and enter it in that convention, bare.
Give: {"hour": 11, "minute": 14}
